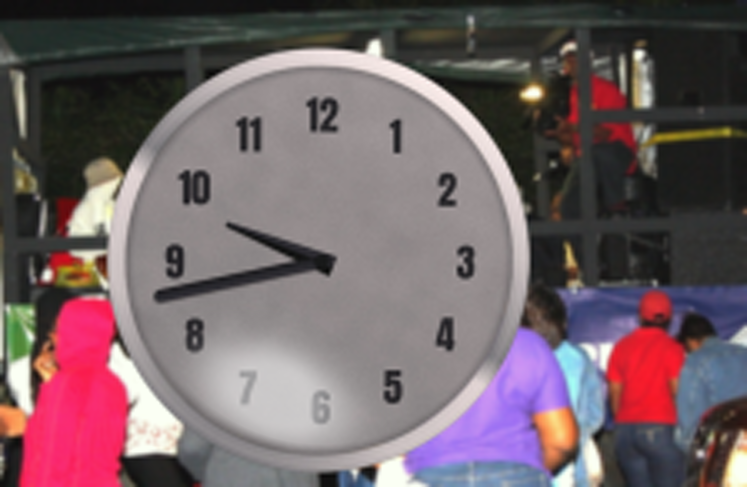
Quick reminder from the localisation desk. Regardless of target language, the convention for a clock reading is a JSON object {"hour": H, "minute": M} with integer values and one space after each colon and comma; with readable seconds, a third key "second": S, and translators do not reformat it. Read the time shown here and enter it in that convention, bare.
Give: {"hour": 9, "minute": 43}
